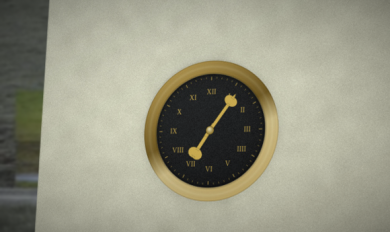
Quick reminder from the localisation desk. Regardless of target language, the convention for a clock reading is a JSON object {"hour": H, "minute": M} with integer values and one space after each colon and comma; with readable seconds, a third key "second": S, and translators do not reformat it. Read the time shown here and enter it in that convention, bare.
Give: {"hour": 7, "minute": 6}
